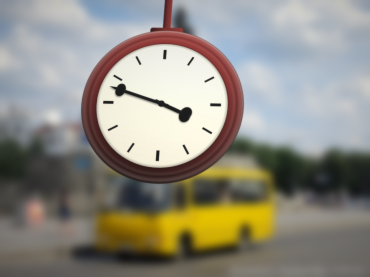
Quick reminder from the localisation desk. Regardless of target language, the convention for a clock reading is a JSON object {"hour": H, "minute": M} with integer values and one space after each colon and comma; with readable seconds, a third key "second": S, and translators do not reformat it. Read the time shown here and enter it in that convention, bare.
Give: {"hour": 3, "minute": 48}
